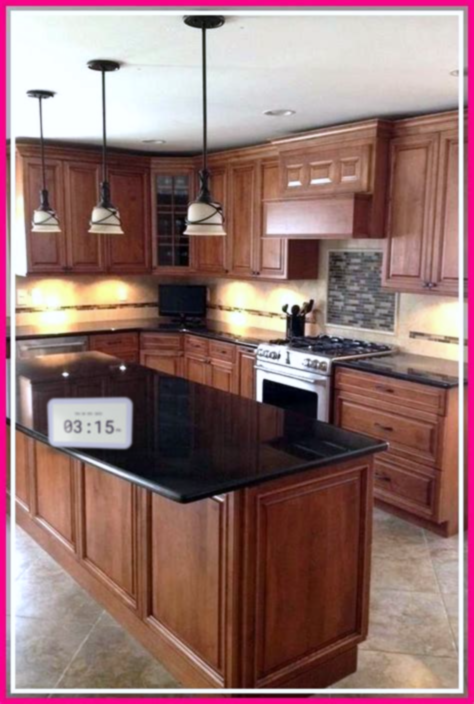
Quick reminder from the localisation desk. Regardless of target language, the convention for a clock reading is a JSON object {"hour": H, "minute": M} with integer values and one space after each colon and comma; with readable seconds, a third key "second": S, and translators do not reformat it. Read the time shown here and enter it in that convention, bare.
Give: {"hour": 3, "minute": 15}
